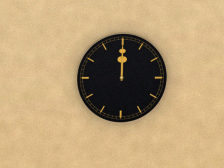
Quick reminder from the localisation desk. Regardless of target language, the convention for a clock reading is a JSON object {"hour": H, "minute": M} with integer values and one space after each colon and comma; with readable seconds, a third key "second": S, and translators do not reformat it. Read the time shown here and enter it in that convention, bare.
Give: {"hour": 12, "minute": 0}
